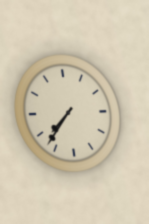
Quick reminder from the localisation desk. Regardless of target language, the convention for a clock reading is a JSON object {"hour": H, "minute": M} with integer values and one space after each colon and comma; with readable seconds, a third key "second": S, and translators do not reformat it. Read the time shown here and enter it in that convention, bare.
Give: {"hour": 7, "minute": 37}
